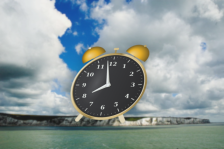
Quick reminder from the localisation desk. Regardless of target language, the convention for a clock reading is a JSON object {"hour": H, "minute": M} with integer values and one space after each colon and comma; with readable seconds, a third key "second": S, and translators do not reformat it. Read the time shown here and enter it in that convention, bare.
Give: {"hour": 7, "minute": 58}
